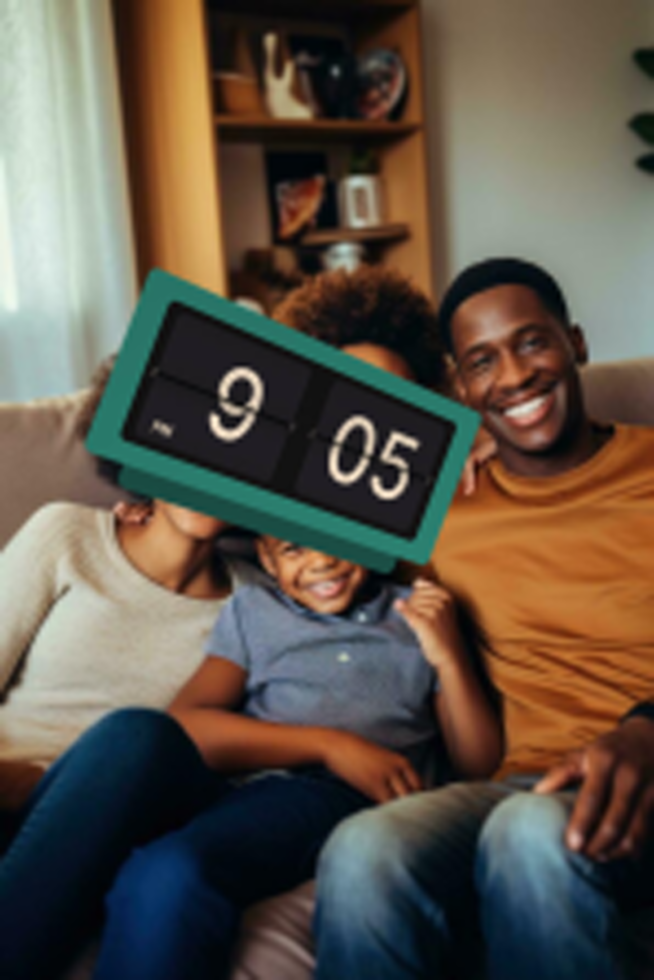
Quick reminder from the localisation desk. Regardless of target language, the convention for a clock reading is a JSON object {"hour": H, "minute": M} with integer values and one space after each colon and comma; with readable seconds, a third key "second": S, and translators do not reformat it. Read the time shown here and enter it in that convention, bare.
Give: {"hour": 9, "minute": 5}
